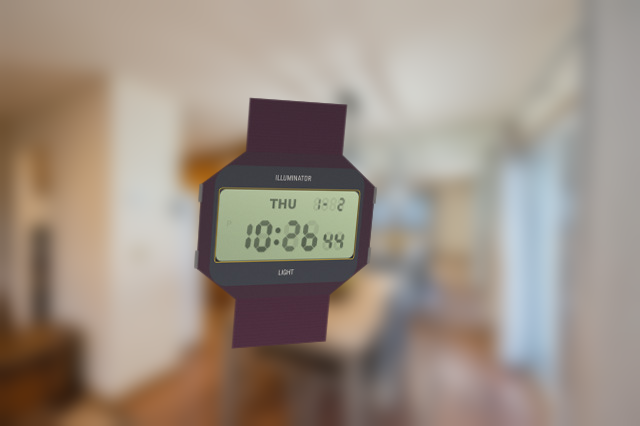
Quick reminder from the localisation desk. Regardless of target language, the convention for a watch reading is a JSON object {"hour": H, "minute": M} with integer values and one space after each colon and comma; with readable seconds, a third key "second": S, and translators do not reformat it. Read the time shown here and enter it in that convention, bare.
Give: {"hour": 10, "minute": 26, "second": 44}
